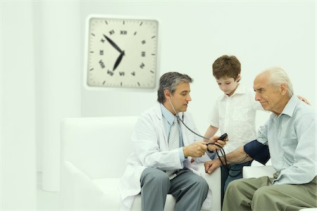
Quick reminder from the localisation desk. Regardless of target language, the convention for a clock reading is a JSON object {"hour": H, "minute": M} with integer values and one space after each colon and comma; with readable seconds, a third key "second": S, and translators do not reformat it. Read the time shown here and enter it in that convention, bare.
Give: {"hour": 6, "minute": 52}
